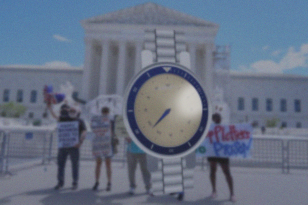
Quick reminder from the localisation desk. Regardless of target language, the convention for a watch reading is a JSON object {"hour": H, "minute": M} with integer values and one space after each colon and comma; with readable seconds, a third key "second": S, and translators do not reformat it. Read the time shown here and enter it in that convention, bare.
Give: {"hour": 7, "minute": 38}
